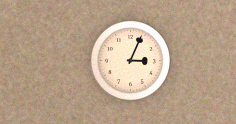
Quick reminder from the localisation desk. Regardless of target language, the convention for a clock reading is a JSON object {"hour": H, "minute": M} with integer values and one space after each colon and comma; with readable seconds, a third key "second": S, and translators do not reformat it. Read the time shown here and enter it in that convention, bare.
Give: {"hour": 3, "minute": 4}
